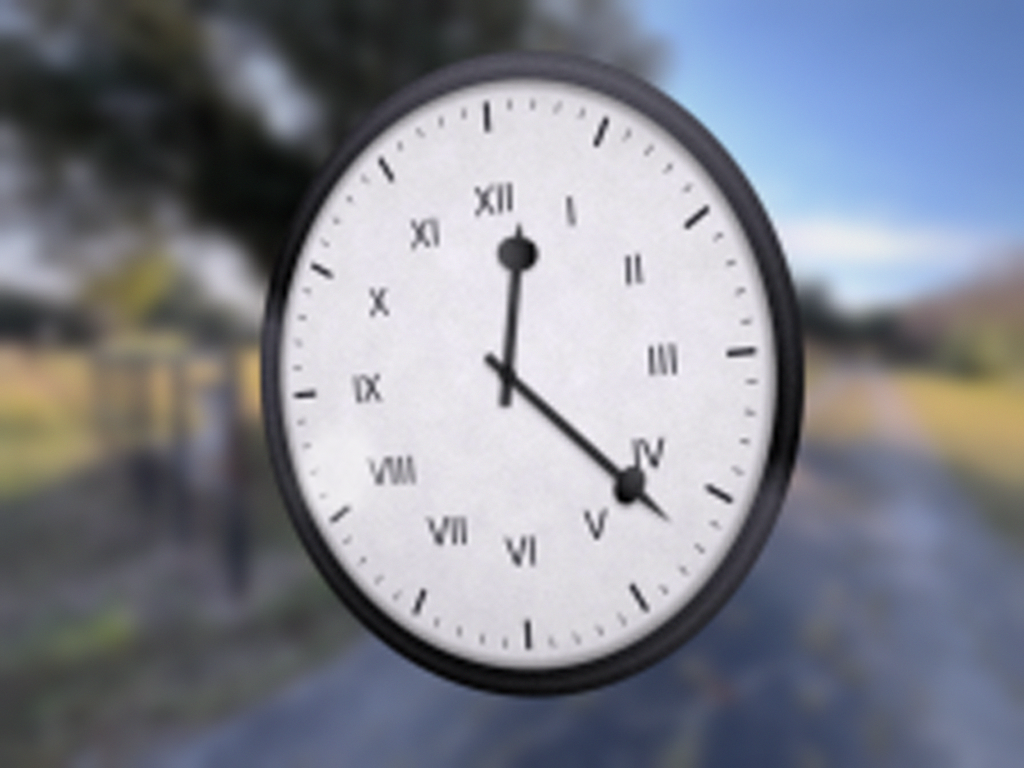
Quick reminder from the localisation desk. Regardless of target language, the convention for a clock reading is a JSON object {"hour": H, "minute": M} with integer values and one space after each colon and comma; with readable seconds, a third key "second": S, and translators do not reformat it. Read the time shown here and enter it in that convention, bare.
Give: {"hour": 12, "minute": 22}
